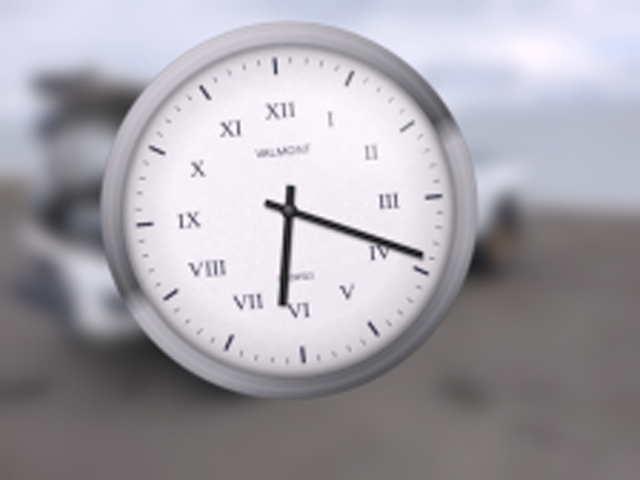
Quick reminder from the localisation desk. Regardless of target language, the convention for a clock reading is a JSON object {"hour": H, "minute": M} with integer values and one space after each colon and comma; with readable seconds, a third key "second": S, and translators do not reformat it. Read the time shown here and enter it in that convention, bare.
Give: {"hour": 6, "minute": 19}
